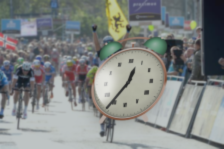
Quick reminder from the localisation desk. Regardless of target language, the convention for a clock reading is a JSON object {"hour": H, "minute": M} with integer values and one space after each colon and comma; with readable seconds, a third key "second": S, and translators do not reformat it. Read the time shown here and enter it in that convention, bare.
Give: {"hour": 12, "minute": 36}
